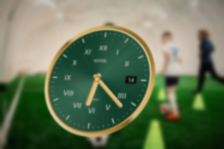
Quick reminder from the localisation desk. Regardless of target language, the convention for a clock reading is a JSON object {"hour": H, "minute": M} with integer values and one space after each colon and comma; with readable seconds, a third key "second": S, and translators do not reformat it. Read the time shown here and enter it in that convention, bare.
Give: {"hour": 6, "minute": 22}
